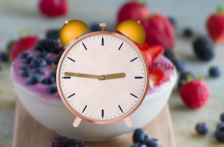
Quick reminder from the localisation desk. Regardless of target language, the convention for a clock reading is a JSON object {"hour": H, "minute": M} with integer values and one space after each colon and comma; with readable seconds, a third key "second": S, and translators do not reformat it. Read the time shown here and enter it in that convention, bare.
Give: {"hour": 2, "minute": 46}
